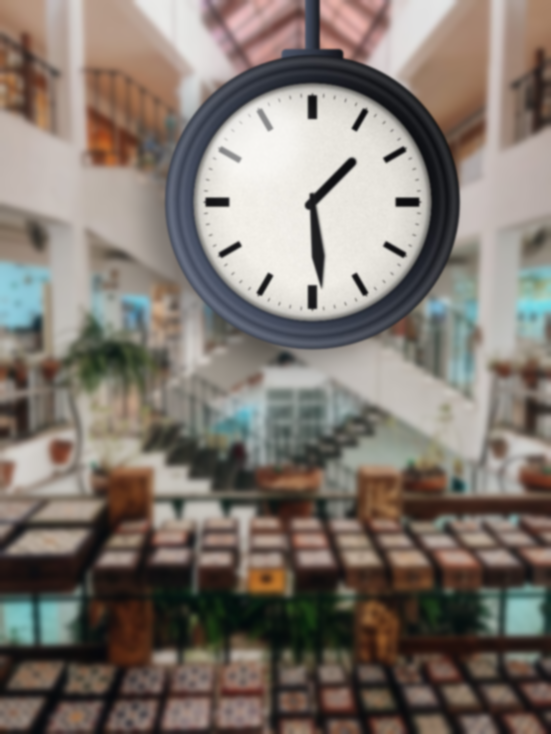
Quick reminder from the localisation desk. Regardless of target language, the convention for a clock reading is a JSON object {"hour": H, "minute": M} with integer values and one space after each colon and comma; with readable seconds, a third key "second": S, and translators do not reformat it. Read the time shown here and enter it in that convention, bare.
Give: {"hour": 1, "minute": 29}
